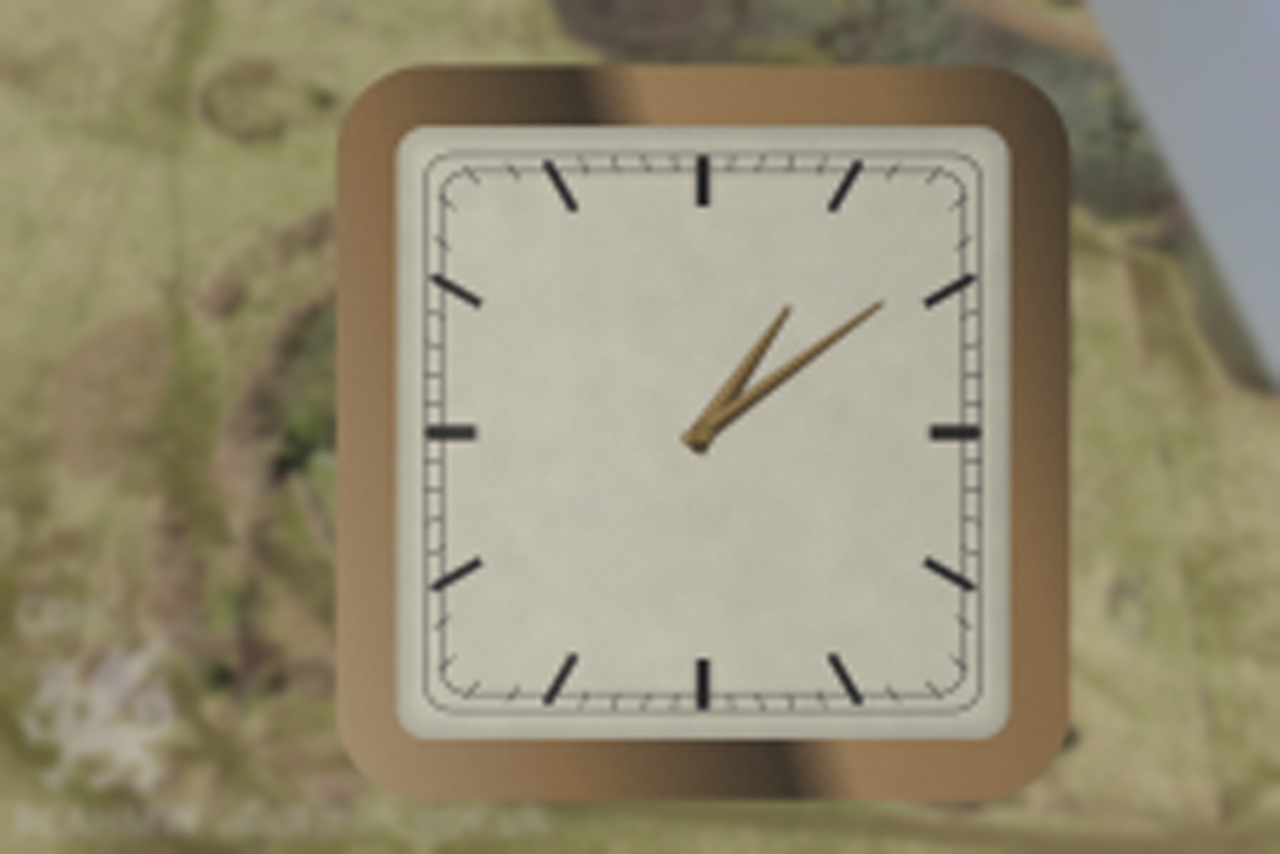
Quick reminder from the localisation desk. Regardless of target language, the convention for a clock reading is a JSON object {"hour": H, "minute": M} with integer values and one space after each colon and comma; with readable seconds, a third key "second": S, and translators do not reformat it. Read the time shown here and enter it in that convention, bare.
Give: {"hour": 1, "minute": 9}
